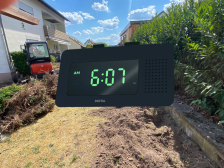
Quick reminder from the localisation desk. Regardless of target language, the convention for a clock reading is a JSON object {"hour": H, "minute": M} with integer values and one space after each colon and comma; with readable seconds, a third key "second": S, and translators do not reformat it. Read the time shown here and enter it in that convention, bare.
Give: {"hour": 6, "minute": 7}
